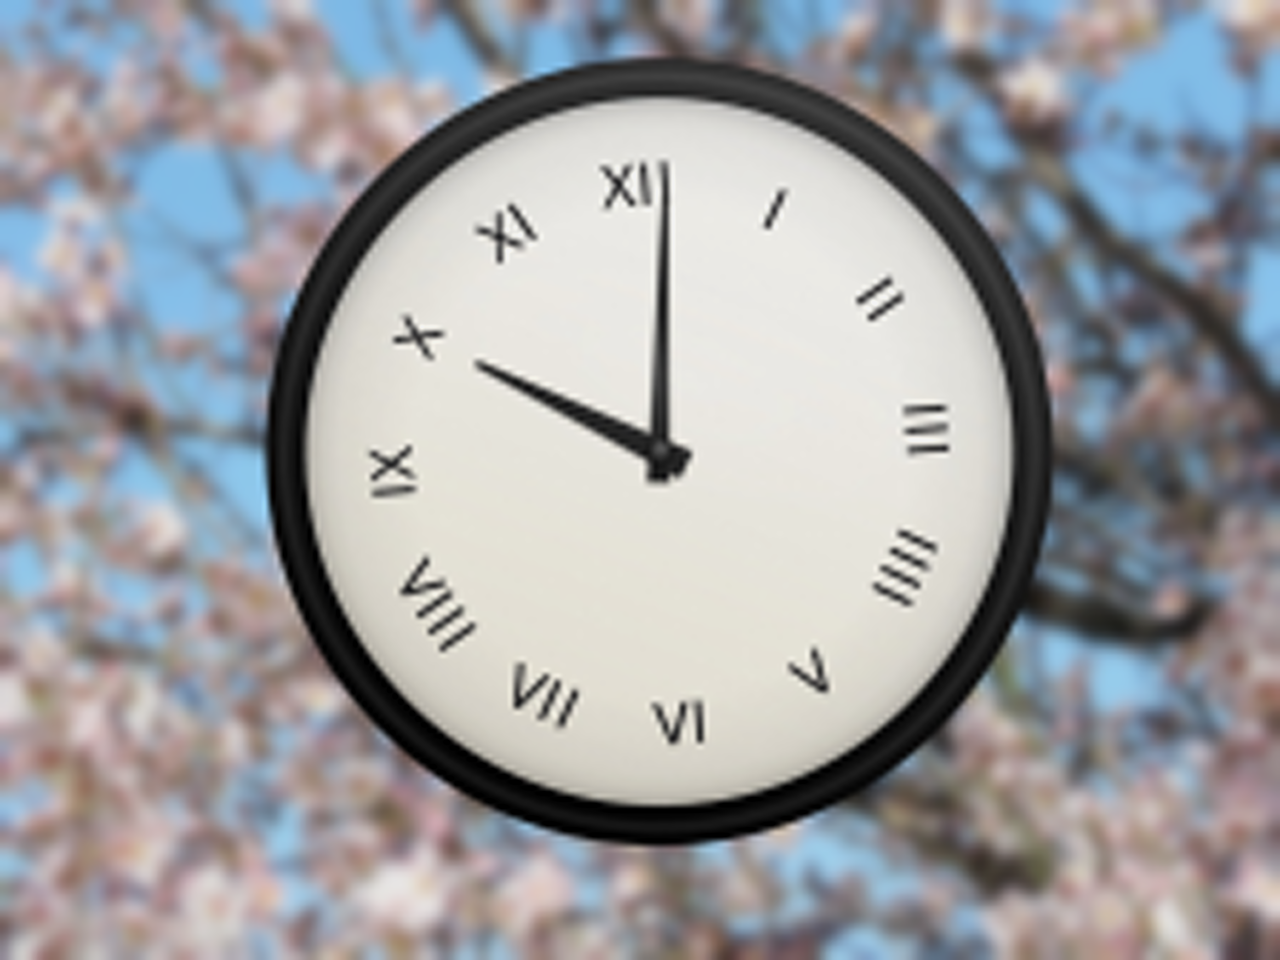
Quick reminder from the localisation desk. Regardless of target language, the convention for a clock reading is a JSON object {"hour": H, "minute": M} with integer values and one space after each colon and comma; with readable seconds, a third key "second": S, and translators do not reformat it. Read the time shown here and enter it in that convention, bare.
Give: {"hour": 10, "minute": 1}
